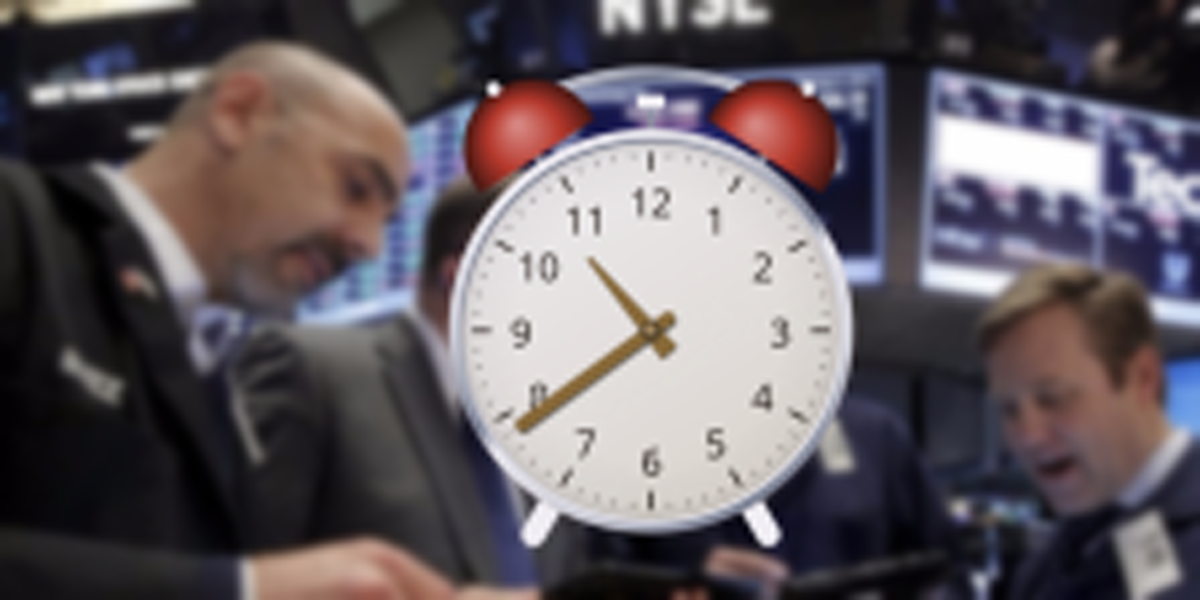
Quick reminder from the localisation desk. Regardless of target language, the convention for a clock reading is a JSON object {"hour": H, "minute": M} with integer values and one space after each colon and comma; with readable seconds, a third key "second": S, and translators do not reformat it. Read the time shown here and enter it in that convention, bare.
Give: {"hour": 10, "minute": 39}
